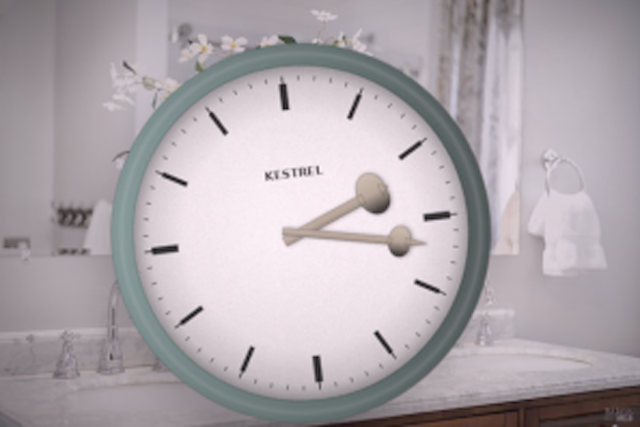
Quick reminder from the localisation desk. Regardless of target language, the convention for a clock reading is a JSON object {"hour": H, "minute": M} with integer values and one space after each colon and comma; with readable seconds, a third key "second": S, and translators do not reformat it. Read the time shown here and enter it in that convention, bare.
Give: {"hour": 2, "minute": 17}
